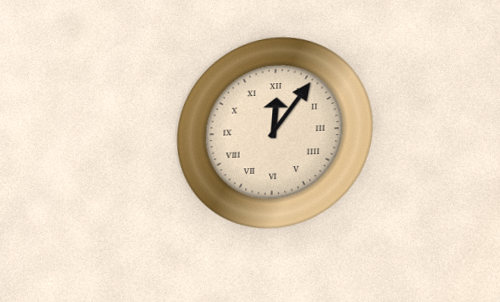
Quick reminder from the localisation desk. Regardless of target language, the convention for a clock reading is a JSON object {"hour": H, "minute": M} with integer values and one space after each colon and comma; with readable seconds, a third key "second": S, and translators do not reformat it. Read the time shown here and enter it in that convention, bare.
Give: {"hour": 12, "minute": 6}
